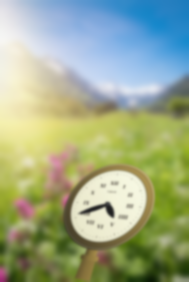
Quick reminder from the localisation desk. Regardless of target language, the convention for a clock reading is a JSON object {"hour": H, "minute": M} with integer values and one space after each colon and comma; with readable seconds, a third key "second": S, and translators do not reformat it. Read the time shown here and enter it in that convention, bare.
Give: {"hour": 4, "minute": 41}
